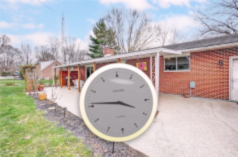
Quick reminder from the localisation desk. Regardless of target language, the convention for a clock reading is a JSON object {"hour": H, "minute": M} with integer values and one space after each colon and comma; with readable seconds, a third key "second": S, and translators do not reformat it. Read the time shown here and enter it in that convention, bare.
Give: {"hour": 3, "minute": 46}
